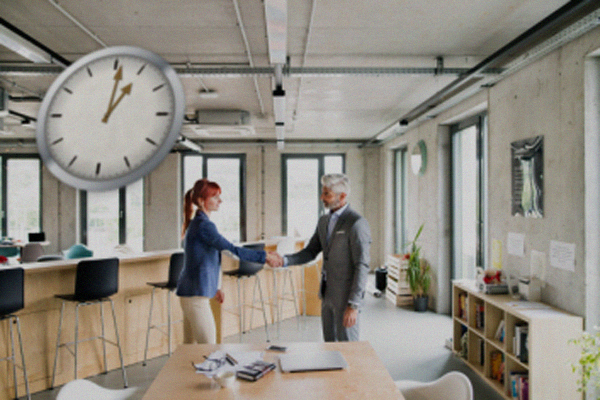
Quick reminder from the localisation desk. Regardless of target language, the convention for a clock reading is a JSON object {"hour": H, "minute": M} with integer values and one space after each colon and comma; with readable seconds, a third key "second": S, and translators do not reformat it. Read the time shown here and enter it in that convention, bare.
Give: {"hour": 1, "minute": 1}
